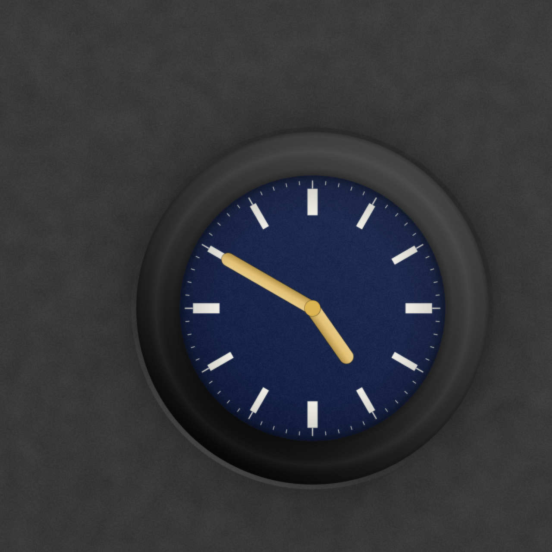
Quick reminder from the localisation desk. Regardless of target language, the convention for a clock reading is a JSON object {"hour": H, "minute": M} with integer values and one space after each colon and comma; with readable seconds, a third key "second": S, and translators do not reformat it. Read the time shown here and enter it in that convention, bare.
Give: {"hour": 4, "minute": 50}
